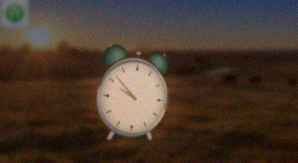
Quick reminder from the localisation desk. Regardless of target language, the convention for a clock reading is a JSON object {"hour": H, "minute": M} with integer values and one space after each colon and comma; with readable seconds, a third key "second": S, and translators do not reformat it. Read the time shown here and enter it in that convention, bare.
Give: {"hour": 9, "minute": 52}
